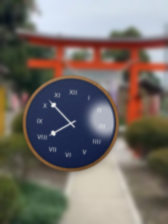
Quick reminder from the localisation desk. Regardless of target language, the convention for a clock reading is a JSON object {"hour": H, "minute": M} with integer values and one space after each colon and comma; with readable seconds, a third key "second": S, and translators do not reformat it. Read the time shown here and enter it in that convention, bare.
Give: {"hour": 7, "minute": 52}
